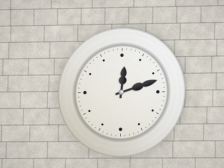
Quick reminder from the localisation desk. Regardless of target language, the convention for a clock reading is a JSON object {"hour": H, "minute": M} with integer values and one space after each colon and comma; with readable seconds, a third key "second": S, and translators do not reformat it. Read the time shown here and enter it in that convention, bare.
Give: {"hour": 12, "minute": 12}
